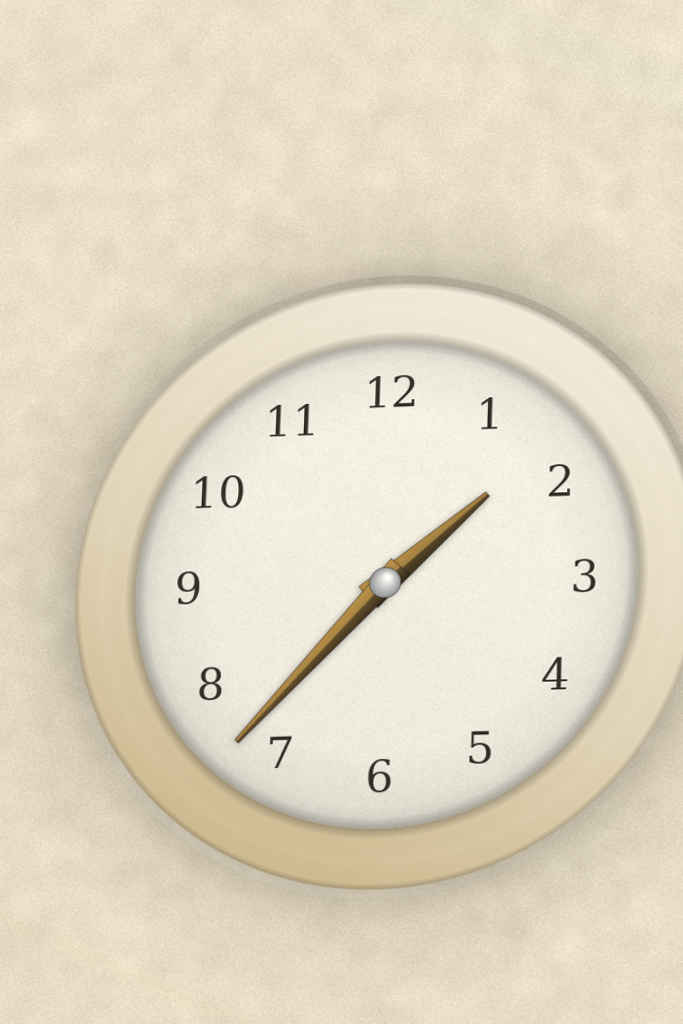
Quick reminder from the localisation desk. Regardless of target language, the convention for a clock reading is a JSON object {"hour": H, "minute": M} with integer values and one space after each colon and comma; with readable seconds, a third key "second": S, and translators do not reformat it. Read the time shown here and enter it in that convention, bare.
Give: {"hour": 1, "minute": 37}
